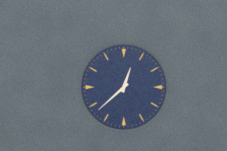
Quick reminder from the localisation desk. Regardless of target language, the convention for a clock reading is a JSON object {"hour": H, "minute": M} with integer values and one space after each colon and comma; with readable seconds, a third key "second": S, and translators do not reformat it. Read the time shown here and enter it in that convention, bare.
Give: {"hour": 12, "minute": 38}
